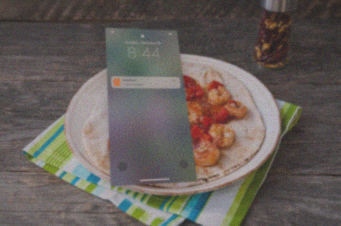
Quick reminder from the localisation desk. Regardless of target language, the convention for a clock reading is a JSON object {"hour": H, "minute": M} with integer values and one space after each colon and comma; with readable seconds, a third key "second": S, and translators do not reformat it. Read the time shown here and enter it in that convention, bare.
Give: {"hour": 8, "minute": 44}
